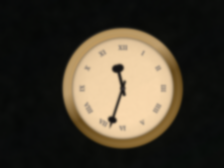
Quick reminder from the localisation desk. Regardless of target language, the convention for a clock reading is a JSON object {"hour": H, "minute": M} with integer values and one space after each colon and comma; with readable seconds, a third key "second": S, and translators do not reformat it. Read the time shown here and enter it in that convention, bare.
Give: {"hour": 11, "minute": 33}
